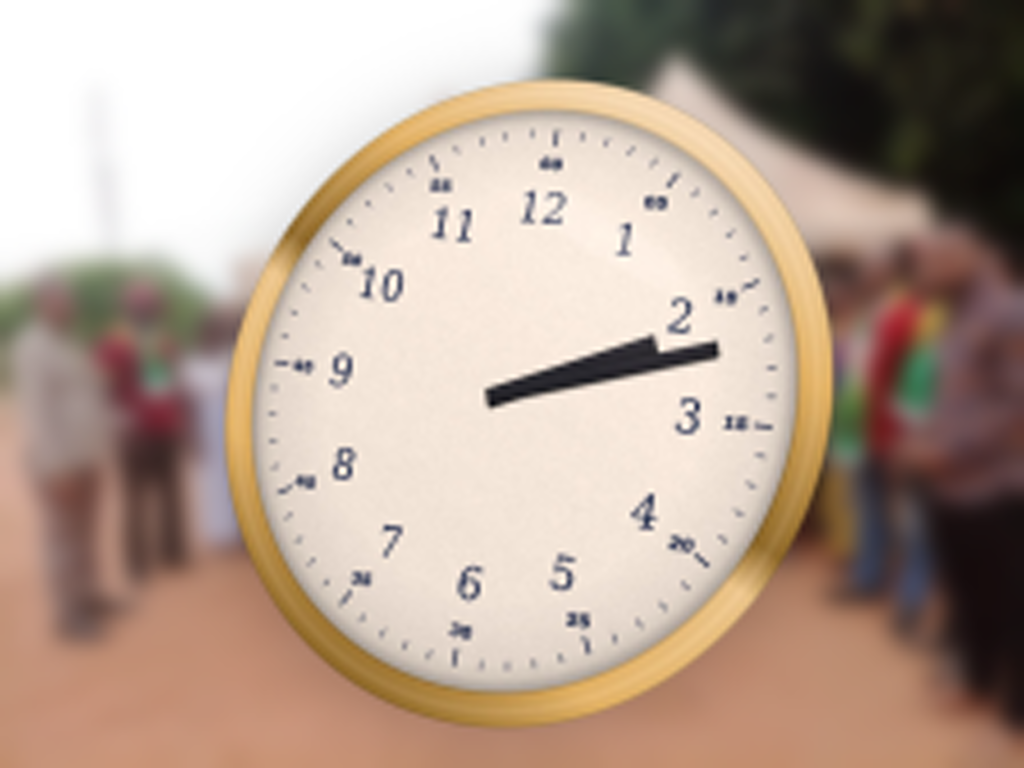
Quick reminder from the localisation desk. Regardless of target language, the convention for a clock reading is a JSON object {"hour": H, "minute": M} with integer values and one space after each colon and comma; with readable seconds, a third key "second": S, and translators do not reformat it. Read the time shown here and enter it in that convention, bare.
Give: {"hour": 2, "minute": 12}
